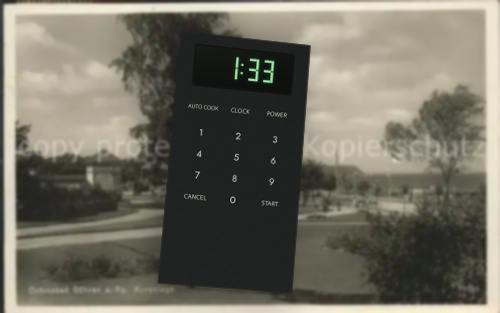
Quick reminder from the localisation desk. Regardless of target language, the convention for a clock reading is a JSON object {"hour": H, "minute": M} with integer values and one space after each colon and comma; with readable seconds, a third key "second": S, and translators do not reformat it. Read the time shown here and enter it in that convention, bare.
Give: {"hour": 1, "minute": 33}
